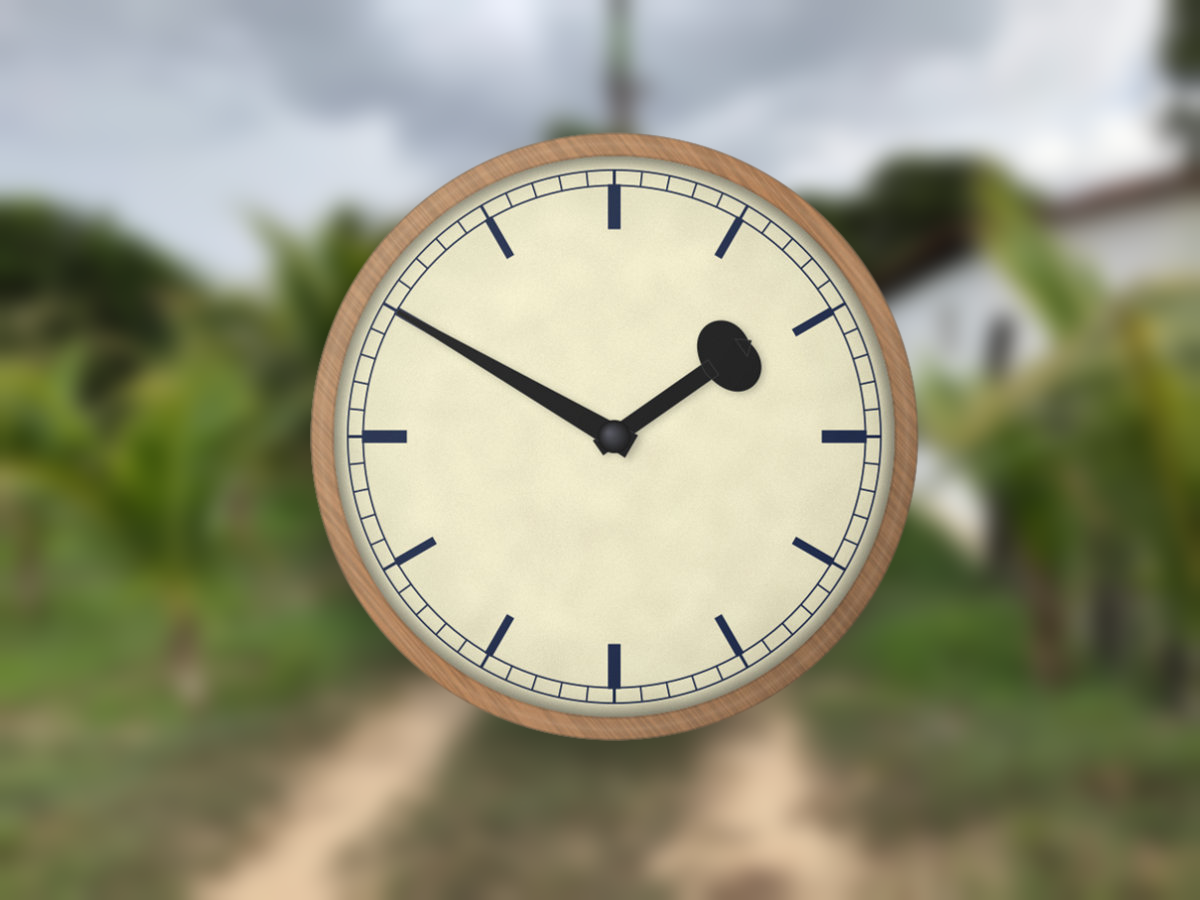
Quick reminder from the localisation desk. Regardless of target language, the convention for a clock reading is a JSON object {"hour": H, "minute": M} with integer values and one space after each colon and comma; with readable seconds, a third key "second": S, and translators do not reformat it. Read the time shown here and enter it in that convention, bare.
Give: {"hour": 1, "minute": 50}
